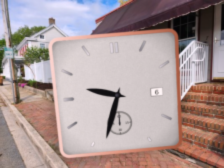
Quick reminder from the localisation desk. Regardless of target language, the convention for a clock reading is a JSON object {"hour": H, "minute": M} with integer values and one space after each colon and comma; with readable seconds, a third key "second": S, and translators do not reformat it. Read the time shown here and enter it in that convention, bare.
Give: {"hour": 9, "minute": 33}
